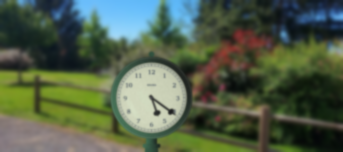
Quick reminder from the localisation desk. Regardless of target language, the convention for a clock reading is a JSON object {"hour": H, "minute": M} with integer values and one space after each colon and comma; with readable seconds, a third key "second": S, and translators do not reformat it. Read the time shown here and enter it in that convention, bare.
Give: {"hour": 5, "minute": 21}
